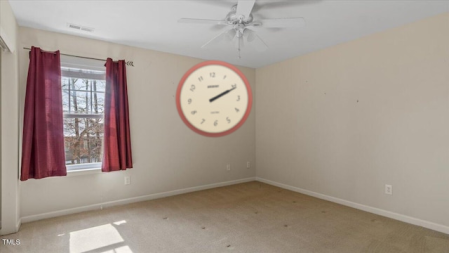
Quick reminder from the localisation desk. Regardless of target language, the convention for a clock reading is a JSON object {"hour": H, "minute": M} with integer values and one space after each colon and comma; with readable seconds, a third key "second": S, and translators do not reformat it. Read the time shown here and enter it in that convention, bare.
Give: {"hour": 2, "minute": 11}
